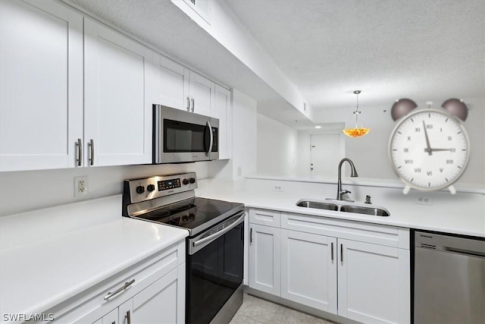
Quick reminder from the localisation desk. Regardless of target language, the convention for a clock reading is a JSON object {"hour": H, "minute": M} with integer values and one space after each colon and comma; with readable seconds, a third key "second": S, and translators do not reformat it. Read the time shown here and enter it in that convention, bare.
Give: {"hour": 2, "minute": 58}
